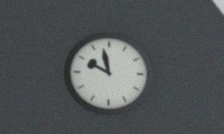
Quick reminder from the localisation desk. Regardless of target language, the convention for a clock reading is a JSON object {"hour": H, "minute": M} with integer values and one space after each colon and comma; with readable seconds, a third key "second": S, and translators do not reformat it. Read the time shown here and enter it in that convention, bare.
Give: {"hour": 9, "minute": 58}
